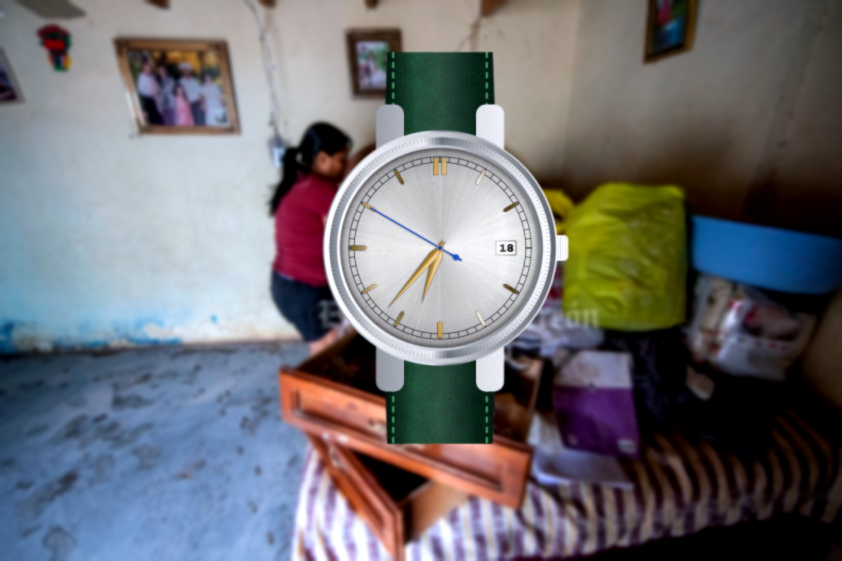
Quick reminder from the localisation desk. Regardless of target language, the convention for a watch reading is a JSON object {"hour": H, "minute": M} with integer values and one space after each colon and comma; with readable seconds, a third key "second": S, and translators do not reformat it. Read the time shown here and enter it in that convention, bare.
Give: {"hour": 6, "minute": 36, "second": 50}
